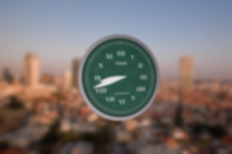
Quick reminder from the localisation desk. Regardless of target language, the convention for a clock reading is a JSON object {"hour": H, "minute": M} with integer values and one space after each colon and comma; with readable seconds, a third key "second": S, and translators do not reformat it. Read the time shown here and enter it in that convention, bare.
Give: {"hour": 8, "minute": 42}
